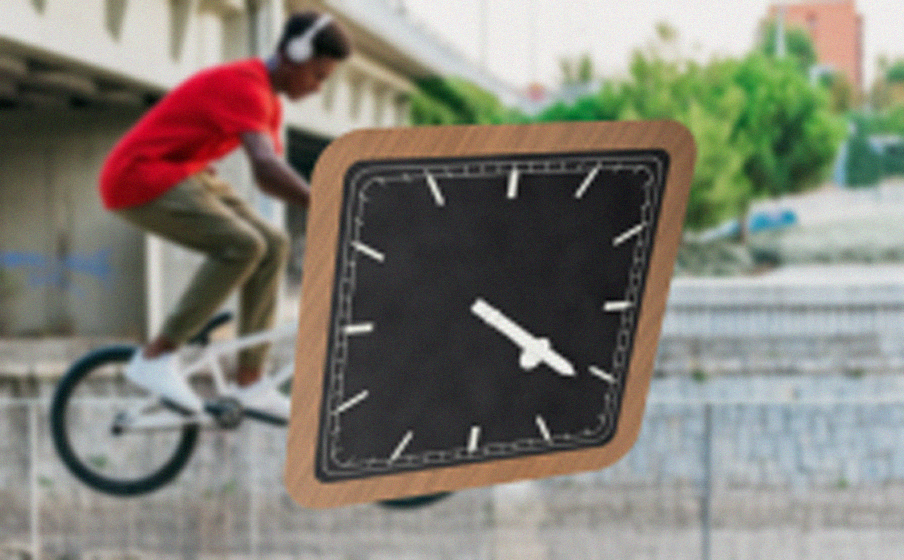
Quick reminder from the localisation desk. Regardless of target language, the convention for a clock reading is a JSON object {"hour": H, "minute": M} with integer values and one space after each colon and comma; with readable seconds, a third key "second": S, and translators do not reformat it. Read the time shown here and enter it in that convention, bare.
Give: {"hour": 4, "minute": 21}
